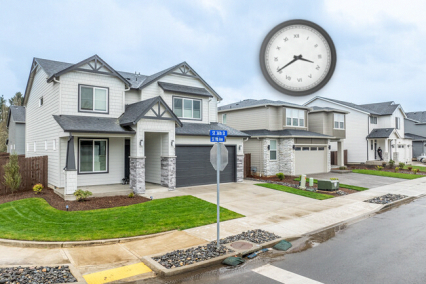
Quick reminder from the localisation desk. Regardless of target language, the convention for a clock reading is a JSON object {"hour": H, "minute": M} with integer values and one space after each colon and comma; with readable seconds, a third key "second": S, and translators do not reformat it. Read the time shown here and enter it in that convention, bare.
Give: {"hour": 3, "minute": 40}
